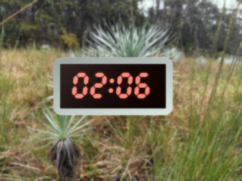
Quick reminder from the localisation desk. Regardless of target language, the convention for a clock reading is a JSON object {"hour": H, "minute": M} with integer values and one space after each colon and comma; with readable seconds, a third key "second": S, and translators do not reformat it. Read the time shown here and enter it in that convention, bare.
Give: {"hour": 2, "minute": 6}
